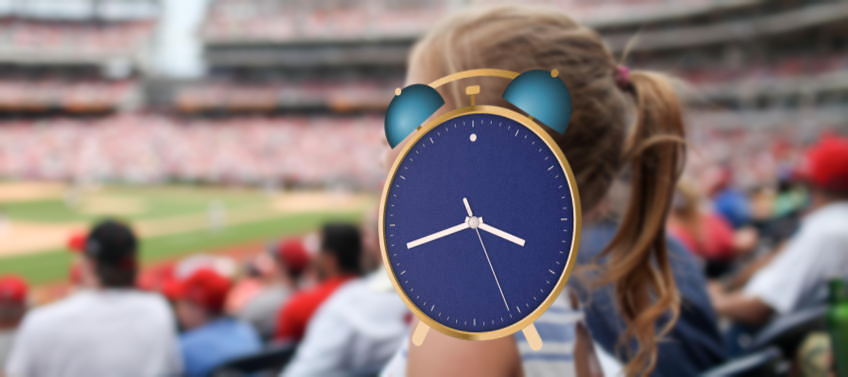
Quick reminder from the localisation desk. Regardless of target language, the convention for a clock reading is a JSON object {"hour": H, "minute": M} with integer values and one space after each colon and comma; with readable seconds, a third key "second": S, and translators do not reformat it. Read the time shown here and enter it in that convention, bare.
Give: {"hour": 3, "minute": 42, "second": 26}
